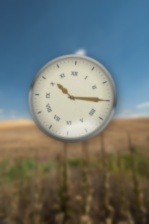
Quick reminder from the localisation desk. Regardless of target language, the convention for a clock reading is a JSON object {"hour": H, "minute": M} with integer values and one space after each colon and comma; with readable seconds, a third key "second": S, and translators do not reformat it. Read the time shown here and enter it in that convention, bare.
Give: {"hour": 10, "minute": 15}
